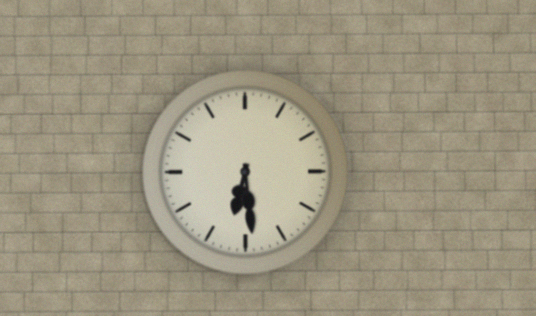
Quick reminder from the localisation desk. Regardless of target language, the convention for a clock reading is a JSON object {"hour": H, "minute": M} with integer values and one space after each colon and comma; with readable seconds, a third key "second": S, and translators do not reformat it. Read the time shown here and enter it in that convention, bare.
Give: {"hour": 6, "minute": 29}
